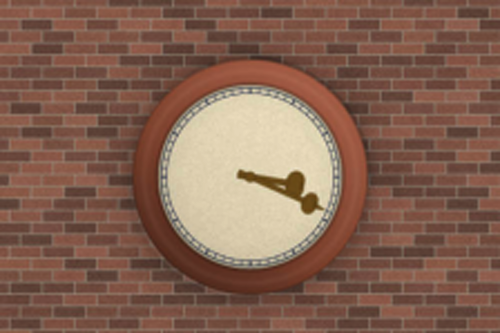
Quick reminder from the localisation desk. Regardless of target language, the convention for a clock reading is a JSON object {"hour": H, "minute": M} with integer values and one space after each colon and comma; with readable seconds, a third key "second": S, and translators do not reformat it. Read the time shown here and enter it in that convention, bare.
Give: {"hour": 3, "minute": 19}
